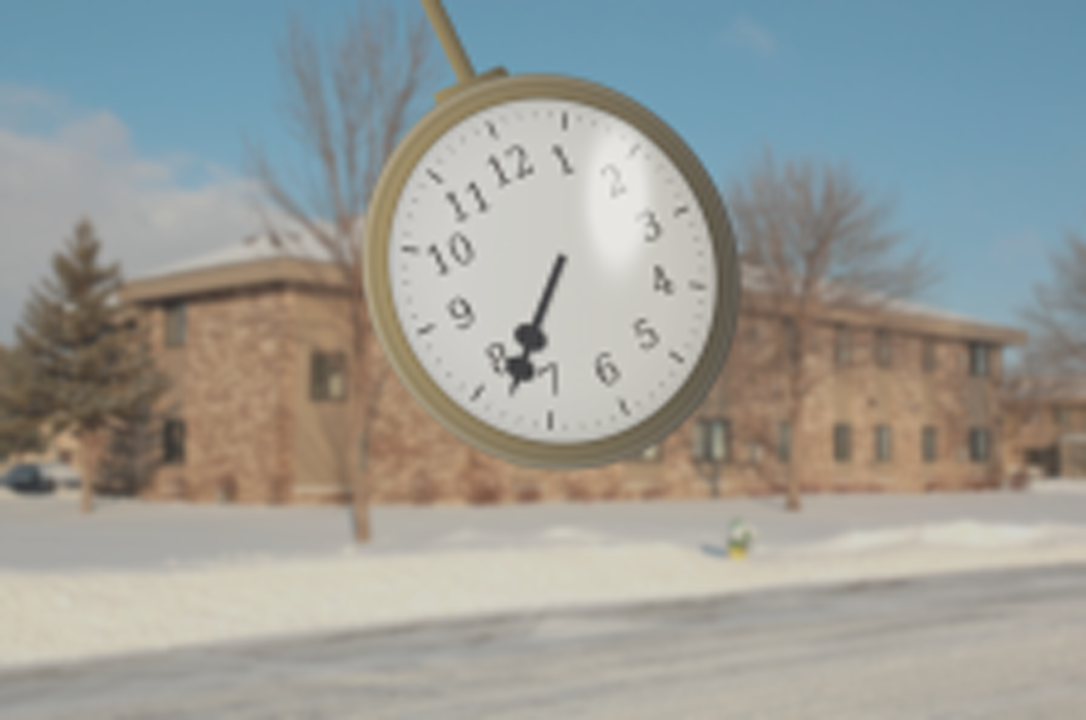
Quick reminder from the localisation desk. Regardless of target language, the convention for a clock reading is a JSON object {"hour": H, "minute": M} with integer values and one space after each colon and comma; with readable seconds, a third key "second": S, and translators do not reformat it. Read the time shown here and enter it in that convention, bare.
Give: {"hour": 7, "minute": 38}
